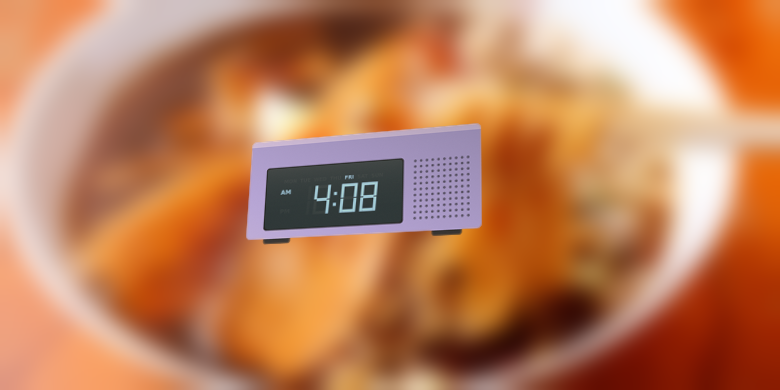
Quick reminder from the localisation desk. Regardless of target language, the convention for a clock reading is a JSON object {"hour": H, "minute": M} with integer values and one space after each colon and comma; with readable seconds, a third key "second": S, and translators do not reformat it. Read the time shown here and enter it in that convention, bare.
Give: {"hour": 4, "minute": 8}
